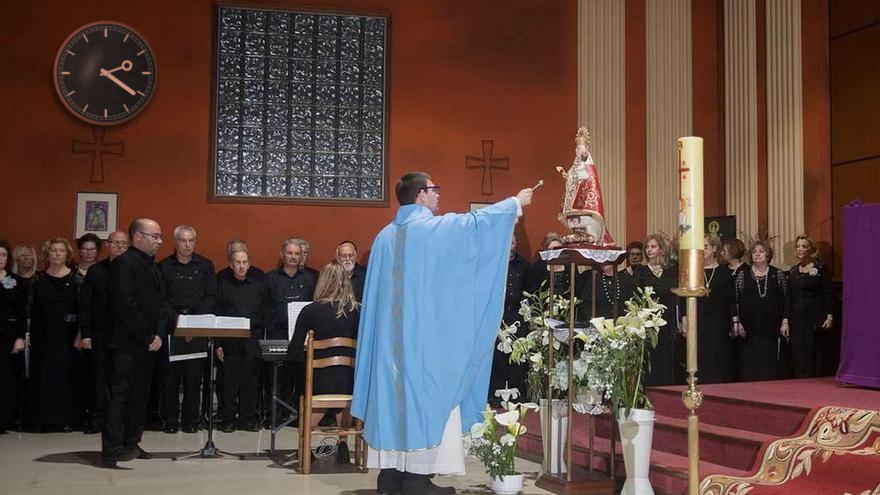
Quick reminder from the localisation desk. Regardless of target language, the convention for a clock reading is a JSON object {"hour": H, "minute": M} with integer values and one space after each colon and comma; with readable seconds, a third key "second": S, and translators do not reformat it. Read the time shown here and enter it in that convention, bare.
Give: {"hour": 2, "minute": 21}
